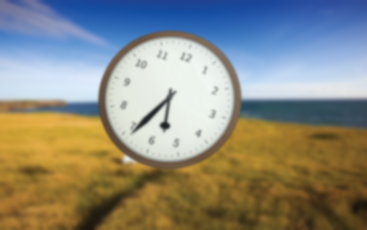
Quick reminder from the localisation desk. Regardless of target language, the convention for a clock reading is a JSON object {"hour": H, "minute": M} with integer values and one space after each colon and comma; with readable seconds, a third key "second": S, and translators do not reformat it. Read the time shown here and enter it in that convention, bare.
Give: {"hour": 5, "minute": 34}
